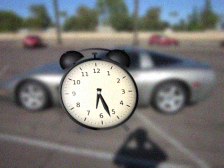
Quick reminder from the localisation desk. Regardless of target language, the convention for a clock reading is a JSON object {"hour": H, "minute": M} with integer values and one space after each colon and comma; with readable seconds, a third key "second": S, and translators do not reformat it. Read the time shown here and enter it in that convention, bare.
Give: {"hour": 6, "minute": 27}
